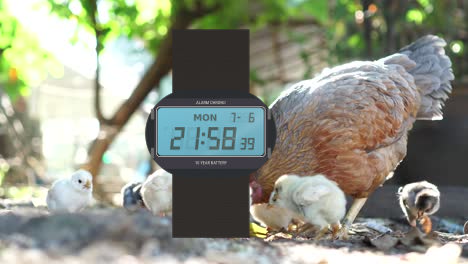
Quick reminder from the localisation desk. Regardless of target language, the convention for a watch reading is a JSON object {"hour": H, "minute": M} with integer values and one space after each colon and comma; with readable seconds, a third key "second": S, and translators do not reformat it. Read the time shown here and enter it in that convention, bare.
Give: {"hour": 21, "minute": 58, "second": 39}
